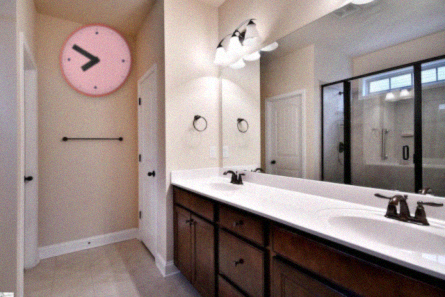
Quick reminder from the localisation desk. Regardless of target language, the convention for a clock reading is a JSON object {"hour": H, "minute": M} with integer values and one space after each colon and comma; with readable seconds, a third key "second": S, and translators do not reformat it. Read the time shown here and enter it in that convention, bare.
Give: {"hour": 7, "minute": 50}
